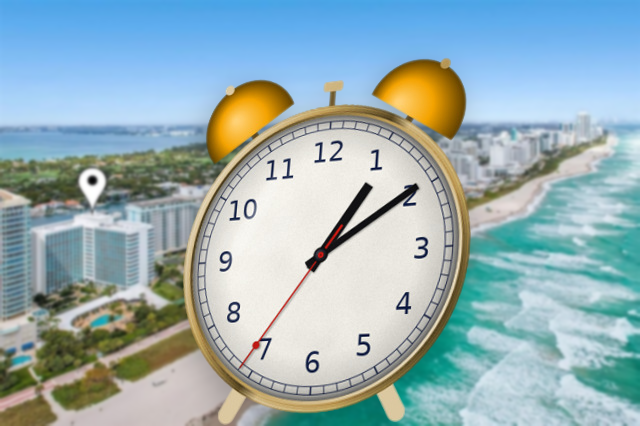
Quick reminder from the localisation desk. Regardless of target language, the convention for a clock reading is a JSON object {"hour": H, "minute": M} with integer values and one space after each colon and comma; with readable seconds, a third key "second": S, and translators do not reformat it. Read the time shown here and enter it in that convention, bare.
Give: {"hour": 1, "minute": 9, "second": 36}
